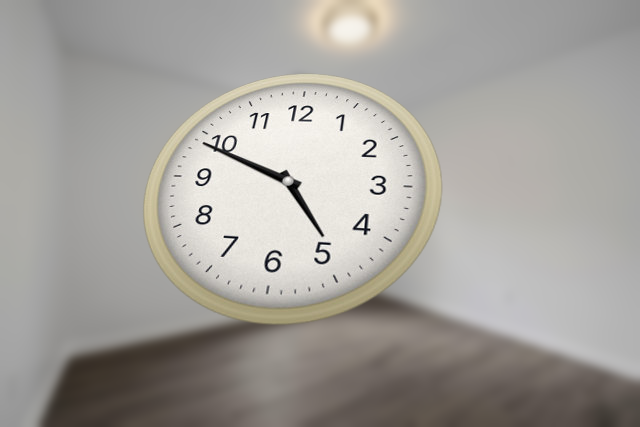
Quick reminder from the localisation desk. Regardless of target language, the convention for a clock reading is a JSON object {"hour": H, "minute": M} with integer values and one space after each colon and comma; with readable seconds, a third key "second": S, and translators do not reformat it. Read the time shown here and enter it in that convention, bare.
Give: {"hour": 4, "minute": 49}
